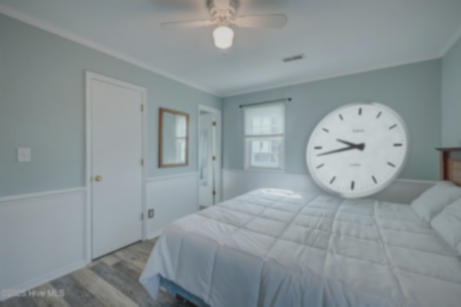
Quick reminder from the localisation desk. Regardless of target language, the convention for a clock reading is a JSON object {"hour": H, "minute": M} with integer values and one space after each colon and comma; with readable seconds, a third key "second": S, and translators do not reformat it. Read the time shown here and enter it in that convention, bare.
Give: {"hour": 9, "minute": 43}
